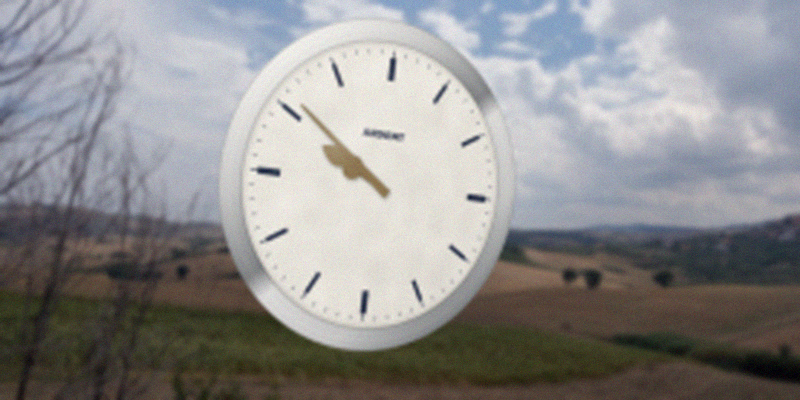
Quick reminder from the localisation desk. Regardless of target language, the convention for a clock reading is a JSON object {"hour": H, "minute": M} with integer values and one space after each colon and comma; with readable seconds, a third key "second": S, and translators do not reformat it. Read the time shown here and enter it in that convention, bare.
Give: {"hour": 9, "minute": 51}
